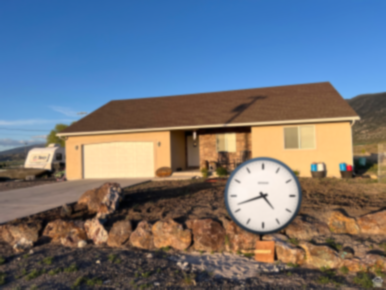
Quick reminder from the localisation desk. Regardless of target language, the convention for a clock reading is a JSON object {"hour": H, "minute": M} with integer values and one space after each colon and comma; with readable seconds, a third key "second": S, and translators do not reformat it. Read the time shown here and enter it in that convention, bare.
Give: {"hour": 4, "minute": 42}
